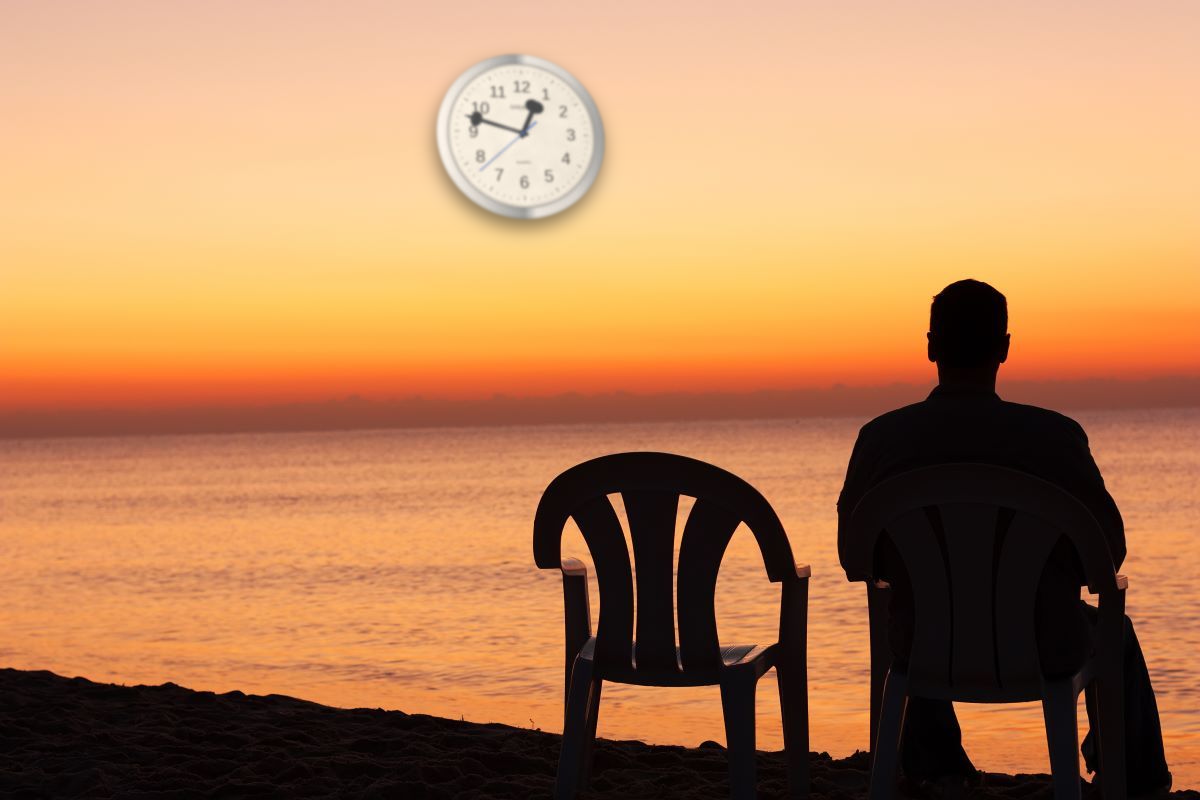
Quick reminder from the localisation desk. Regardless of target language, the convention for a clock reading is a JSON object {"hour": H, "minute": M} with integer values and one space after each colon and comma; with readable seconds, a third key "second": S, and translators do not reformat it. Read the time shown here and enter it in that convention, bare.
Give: {"hour": 12, "minute": 47, "second": 38}
